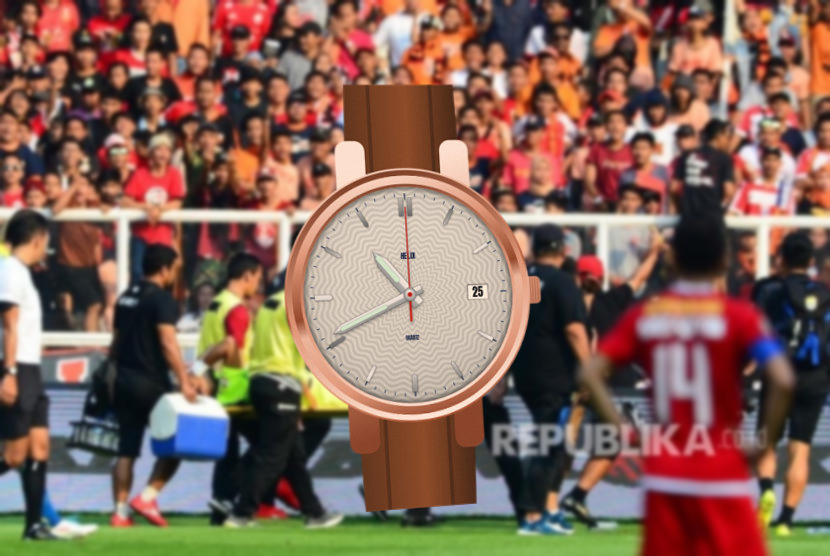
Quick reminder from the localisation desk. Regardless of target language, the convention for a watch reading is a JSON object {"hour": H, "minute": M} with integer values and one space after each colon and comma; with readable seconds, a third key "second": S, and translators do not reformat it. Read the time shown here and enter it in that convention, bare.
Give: {"hour": 10, "minute": 41, "second": 0}
